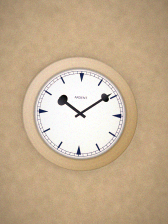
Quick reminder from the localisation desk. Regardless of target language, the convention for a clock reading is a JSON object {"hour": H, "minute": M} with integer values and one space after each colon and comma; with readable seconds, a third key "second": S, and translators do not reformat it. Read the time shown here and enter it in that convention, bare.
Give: {"hour": 10, "minute": 9}
